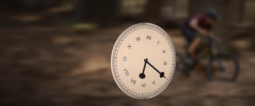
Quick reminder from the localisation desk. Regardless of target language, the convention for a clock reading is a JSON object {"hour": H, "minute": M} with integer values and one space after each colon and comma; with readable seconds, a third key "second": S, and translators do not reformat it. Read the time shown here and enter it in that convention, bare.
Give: {"hour": 6, "minute": 20}
